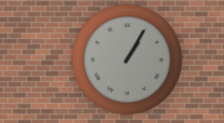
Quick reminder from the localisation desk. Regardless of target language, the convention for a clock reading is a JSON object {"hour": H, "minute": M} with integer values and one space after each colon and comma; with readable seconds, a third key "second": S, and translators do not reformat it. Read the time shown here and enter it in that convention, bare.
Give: {"hour": 1, "minute": 5}
